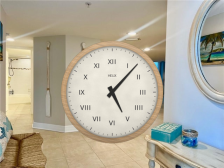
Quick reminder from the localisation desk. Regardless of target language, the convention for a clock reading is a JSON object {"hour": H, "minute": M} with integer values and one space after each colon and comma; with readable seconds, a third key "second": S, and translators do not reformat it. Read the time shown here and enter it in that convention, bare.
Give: {"hour": 5, "minute": 7}
